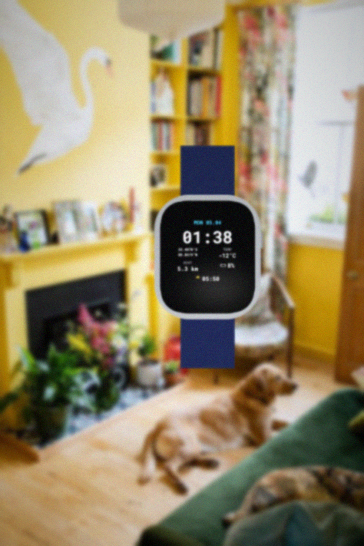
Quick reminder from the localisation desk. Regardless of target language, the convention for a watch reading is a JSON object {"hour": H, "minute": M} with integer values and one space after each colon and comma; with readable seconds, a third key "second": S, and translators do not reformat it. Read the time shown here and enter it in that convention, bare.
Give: {"hour": 1, "minute": 38}
